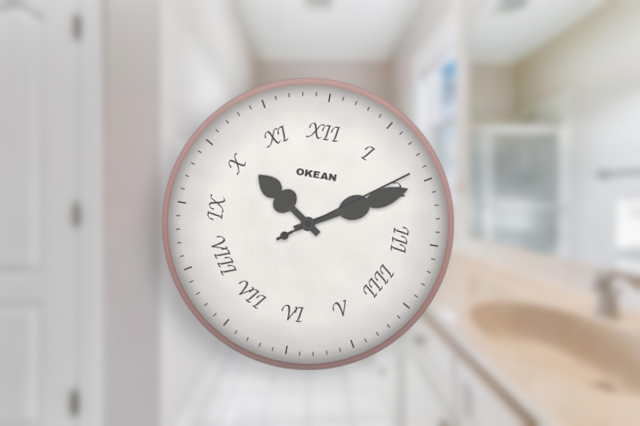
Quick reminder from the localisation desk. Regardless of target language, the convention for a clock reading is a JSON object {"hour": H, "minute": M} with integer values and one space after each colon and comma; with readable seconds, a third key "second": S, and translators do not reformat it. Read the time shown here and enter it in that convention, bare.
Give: {"hour": 10, "minute": 10, "second": 9}
